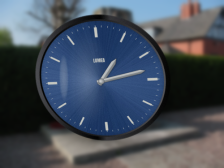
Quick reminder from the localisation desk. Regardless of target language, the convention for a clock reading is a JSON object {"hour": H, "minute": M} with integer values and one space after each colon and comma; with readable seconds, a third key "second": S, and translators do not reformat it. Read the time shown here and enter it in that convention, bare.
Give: {"hour": 1, "minute": 13}
